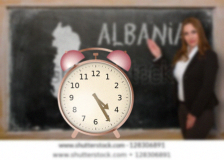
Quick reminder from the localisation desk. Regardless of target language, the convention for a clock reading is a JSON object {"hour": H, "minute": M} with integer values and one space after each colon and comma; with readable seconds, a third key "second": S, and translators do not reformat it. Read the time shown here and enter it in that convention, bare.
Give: {"hour": 4, "minute": 25}
